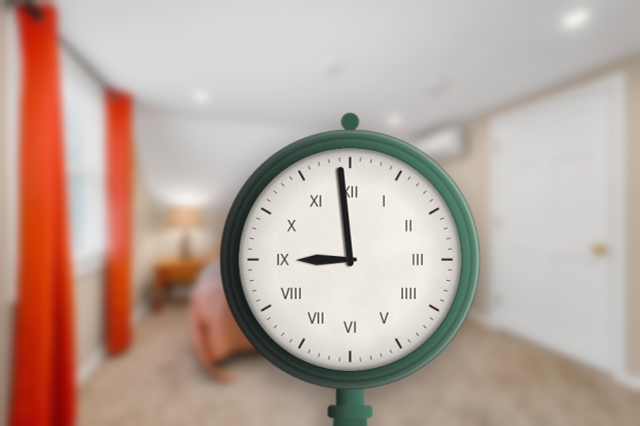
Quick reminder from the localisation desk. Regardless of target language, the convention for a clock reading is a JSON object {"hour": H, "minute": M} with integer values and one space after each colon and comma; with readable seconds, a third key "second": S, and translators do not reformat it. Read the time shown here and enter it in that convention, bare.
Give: {"hour": 8, "minute": 59}
